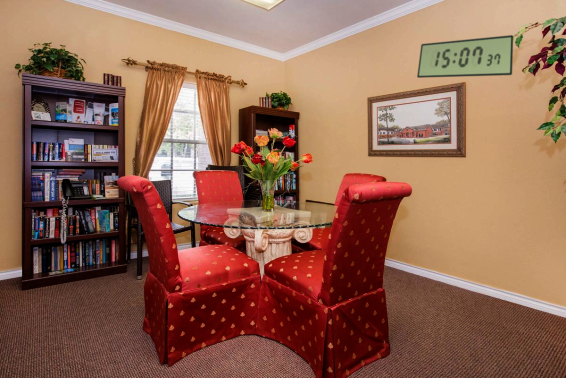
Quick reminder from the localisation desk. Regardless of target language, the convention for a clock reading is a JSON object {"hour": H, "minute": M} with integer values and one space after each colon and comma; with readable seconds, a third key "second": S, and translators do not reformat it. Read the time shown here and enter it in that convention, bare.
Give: {"hour": 15, "minute": 7, "second": 37}
